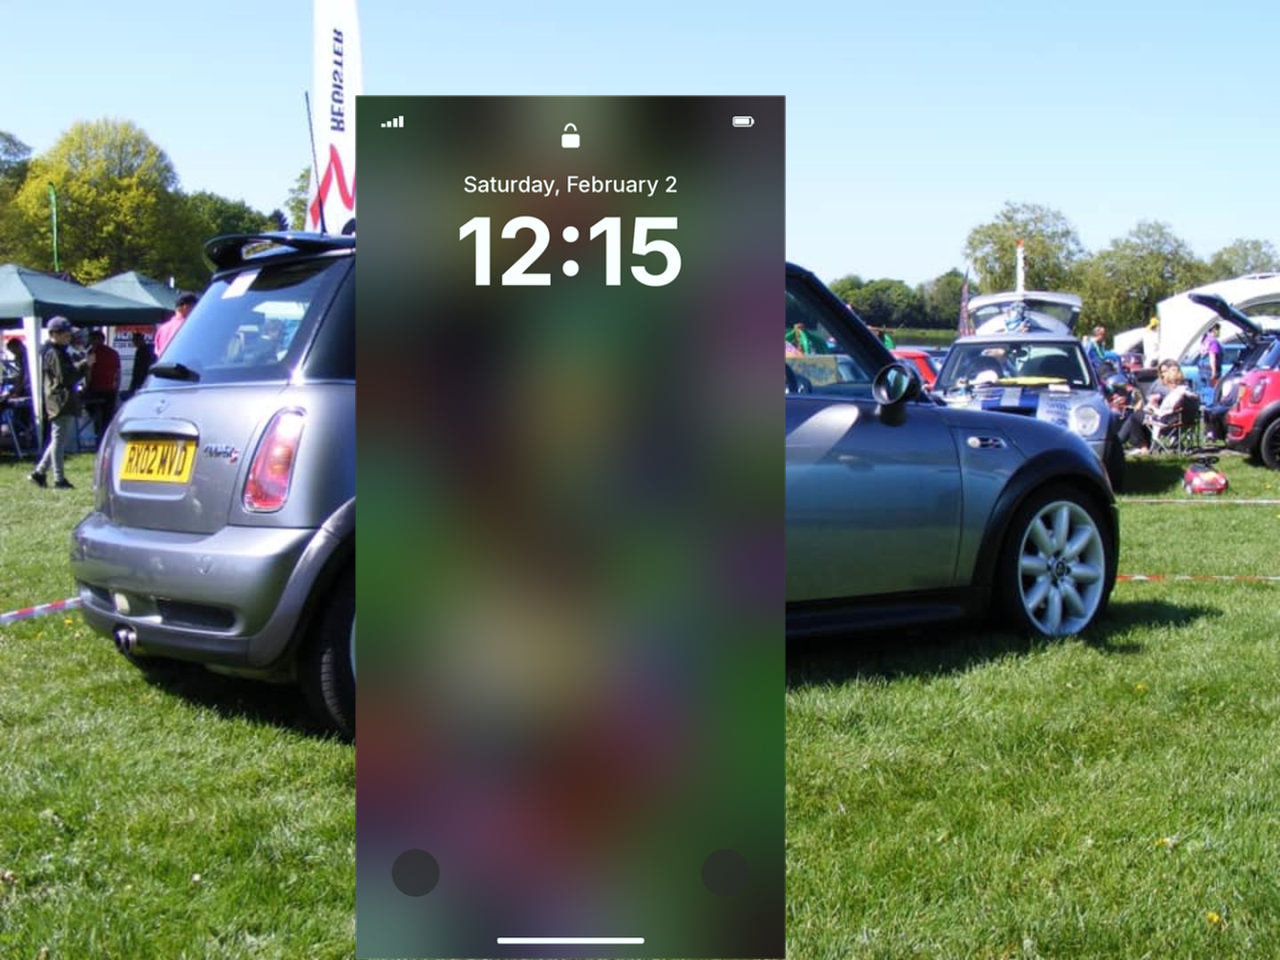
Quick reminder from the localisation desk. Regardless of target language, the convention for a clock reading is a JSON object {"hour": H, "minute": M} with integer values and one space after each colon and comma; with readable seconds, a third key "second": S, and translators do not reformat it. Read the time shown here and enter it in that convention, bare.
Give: {"hour": 12, "minute": 15}
